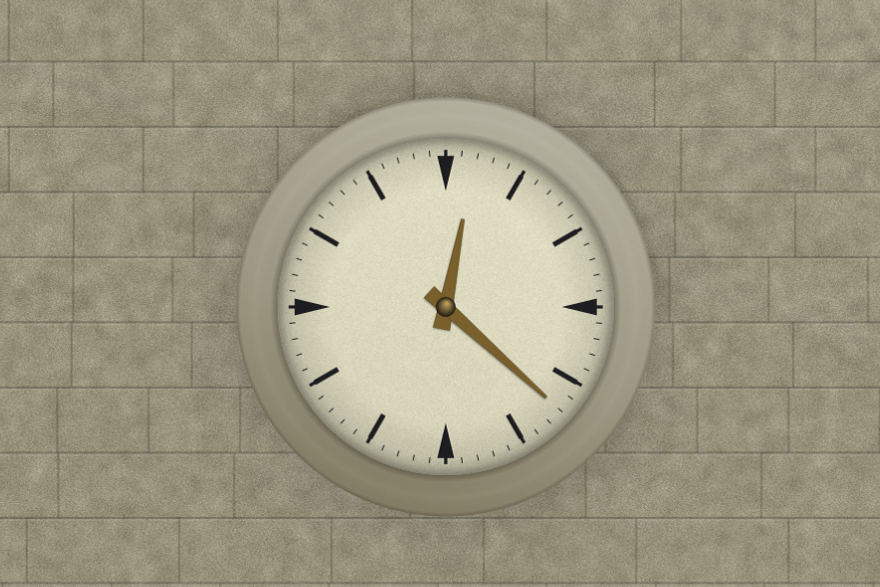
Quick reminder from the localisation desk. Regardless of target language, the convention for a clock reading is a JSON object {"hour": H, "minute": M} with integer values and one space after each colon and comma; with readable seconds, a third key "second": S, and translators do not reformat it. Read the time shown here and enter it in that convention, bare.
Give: {"hour": 12, "minute": 22}
